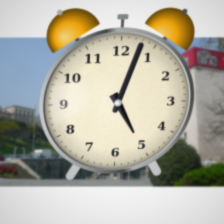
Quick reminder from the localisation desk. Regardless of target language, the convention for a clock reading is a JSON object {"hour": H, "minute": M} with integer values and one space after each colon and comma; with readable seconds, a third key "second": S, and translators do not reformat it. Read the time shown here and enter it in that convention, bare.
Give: {"hour": 5, "minute": 3}
